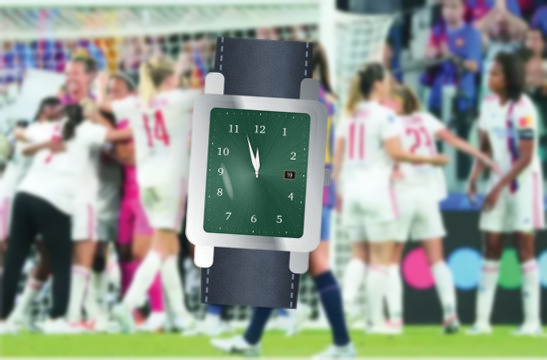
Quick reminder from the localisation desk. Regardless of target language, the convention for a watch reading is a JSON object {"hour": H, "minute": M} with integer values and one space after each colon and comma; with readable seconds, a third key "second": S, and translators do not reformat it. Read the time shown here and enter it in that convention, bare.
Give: {"hour": 11, "minute": 57}
